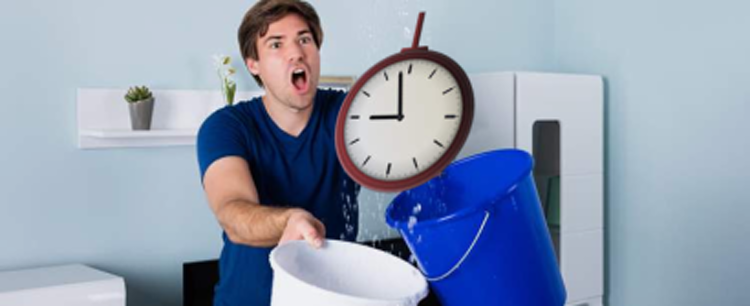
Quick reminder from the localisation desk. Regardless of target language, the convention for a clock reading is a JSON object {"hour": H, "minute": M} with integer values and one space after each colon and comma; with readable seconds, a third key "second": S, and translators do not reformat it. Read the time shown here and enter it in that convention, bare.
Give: {"hour": 8, "minute": 58}
